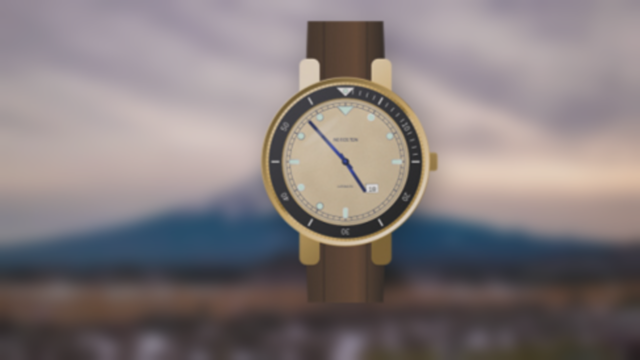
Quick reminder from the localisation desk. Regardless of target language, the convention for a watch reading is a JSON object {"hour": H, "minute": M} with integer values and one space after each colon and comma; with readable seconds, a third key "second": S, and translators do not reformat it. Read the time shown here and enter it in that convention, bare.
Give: {"hour": 4, "minute": 53}
